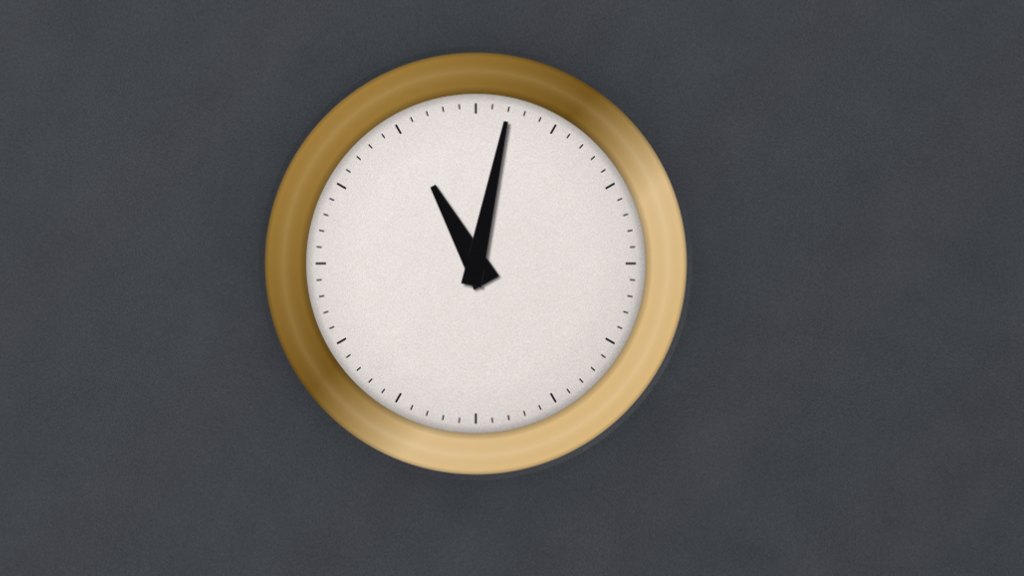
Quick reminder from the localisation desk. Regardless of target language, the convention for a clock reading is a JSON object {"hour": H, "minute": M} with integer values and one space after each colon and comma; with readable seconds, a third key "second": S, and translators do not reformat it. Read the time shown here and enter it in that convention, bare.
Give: {"hour": 11, "minute": 2}
